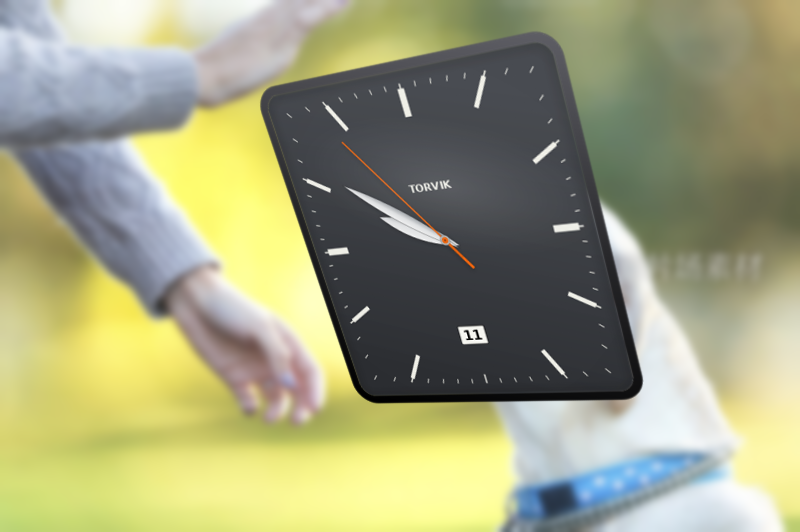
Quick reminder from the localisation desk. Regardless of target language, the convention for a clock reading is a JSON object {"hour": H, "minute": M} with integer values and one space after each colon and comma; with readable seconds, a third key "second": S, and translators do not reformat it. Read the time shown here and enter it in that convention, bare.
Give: {"hour": 9, "minute": 50, "second": 54}
